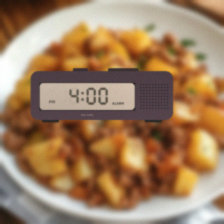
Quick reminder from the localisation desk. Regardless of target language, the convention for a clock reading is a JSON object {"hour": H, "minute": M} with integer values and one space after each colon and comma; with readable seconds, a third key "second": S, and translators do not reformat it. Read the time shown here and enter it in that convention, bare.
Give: {"hour": 4, "minute": 0}
